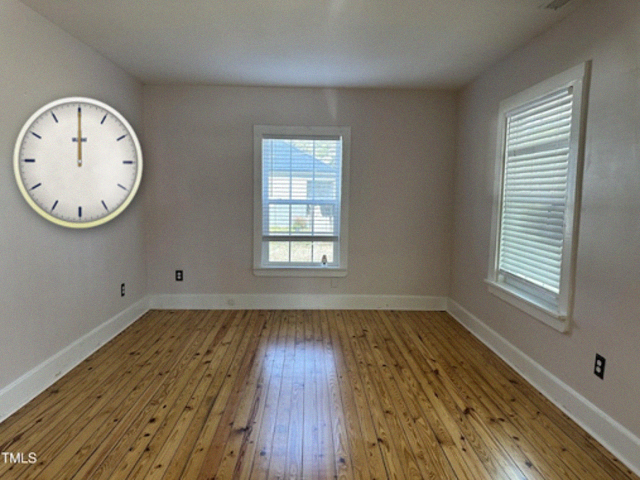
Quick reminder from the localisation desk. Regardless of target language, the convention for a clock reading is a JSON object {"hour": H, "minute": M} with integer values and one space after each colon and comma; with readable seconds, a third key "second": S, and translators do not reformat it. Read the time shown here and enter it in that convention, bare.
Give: {"hour": 12, "minute": 0}
